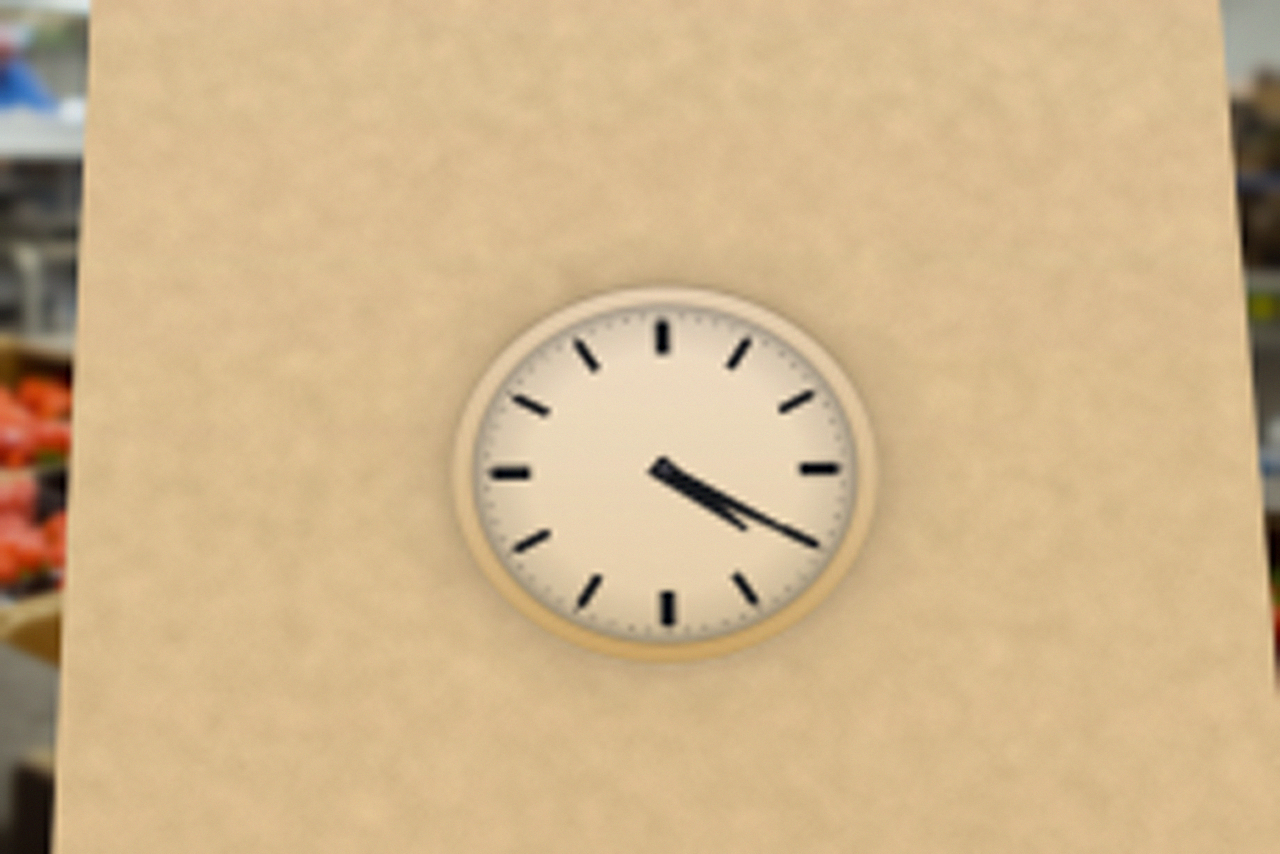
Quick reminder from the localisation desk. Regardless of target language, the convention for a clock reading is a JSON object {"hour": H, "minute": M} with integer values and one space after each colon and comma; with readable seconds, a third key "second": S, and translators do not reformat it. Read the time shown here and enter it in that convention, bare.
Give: {"hour": 4, "minute": 20}
